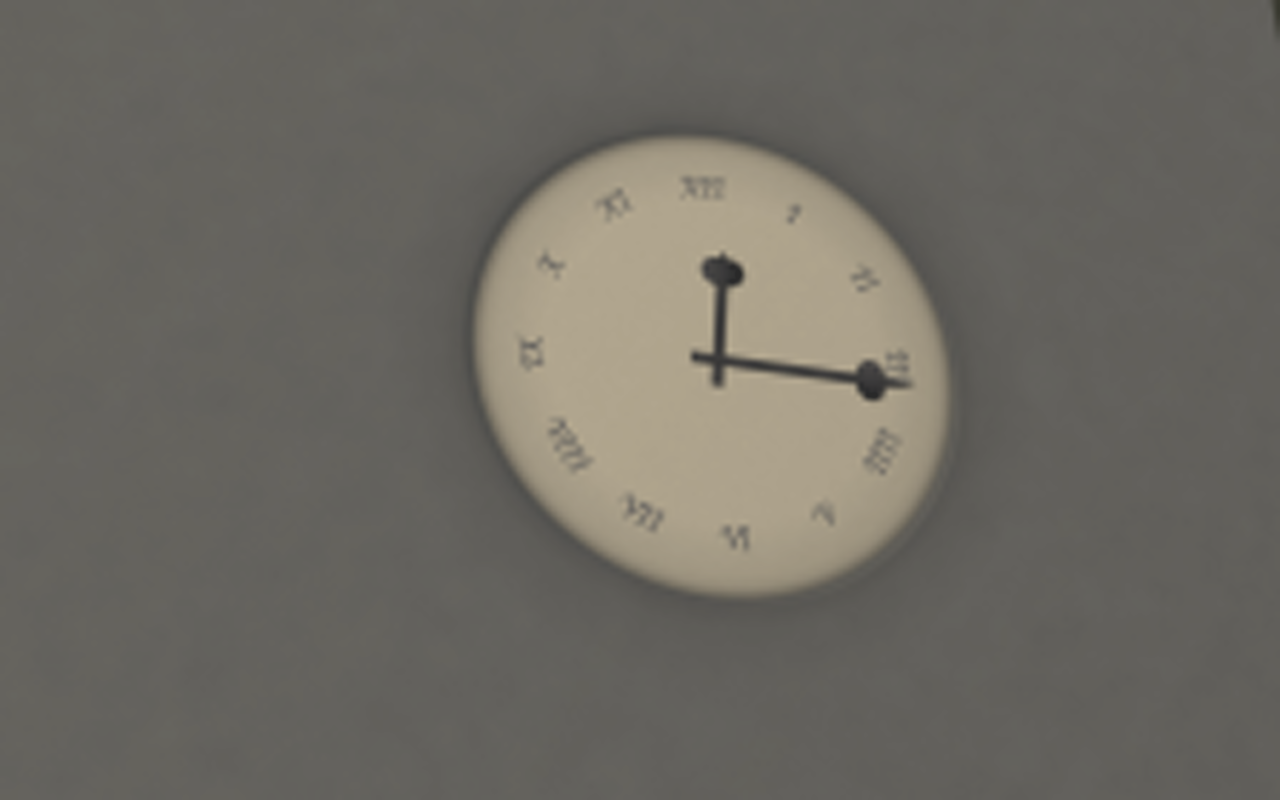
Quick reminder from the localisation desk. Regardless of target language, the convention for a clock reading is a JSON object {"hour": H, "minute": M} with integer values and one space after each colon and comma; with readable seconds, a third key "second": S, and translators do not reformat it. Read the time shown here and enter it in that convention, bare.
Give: {"hour": 12, "minute": 16}
